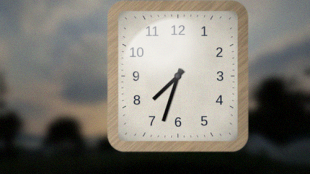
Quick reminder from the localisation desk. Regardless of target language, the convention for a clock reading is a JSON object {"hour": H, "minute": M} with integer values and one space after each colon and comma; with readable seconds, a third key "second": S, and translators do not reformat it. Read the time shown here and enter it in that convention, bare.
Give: {"hour": 7, "minute": 33}
